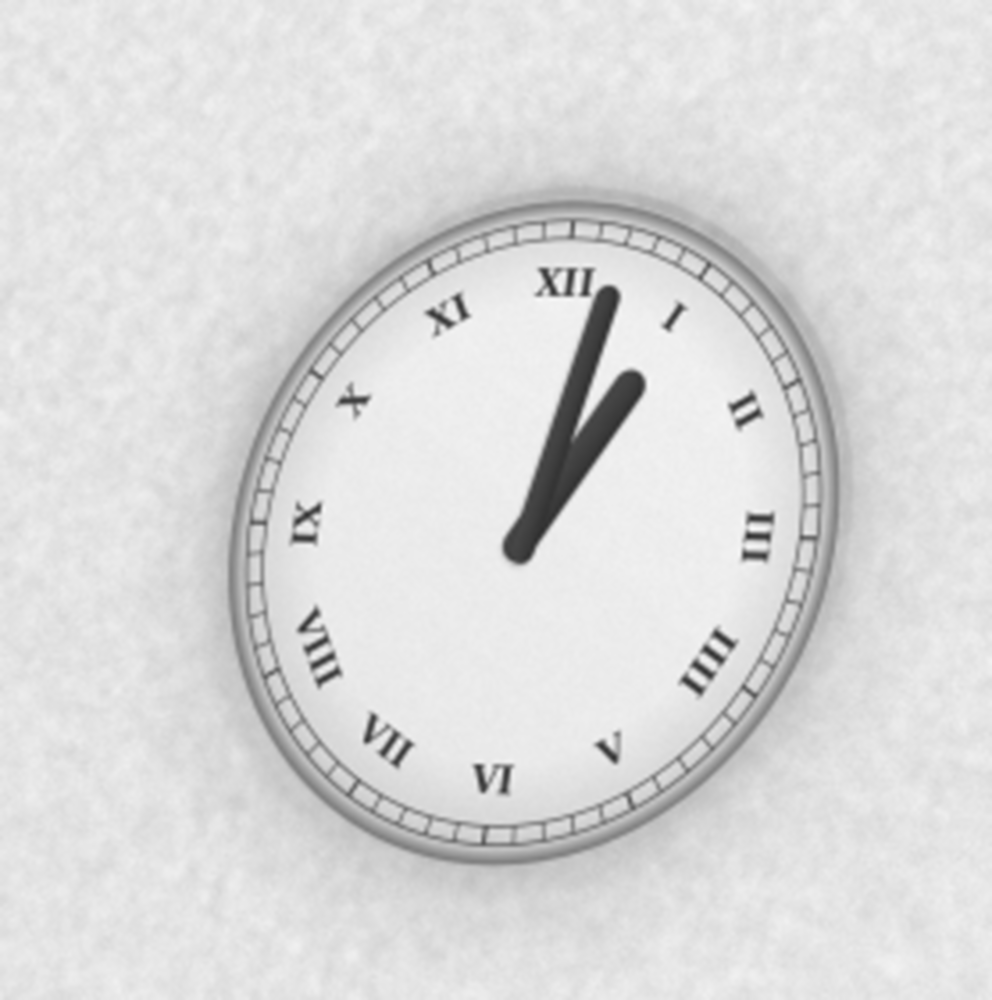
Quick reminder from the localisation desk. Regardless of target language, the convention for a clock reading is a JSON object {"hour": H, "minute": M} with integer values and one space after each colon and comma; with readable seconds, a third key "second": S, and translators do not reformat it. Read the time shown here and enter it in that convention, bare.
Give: {"hour": 1, "minute": 2}
